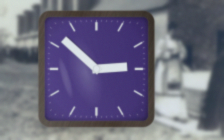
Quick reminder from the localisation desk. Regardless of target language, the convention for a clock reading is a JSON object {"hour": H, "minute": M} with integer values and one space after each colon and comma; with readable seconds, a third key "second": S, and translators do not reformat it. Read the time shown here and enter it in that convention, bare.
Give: {"hour": 2, "minute": 52}
